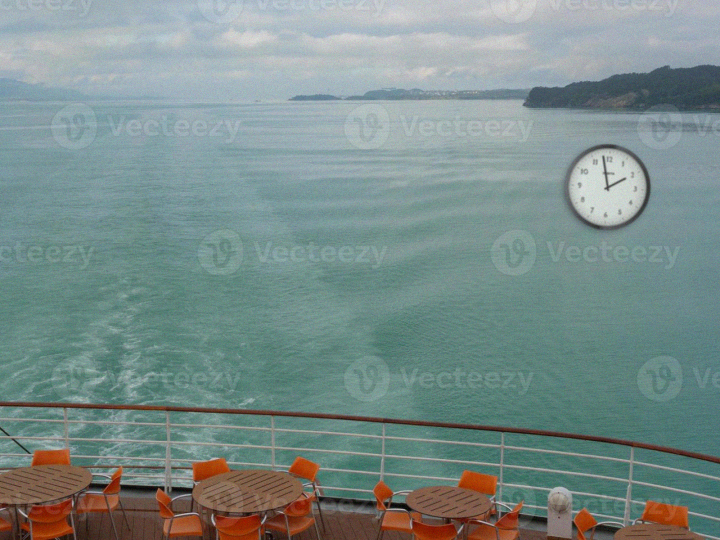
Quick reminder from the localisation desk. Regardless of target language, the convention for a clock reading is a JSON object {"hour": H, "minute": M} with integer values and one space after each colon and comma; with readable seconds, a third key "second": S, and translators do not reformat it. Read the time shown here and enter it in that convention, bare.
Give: {"hour": 1, "minute": 58}
